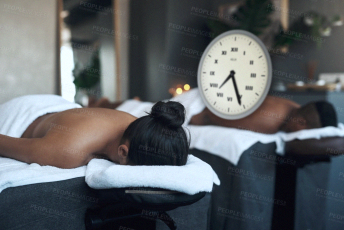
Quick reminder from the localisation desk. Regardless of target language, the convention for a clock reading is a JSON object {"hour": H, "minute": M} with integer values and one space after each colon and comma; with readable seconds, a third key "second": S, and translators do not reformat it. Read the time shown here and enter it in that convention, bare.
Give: {"hour": 7, "minute": 26}
